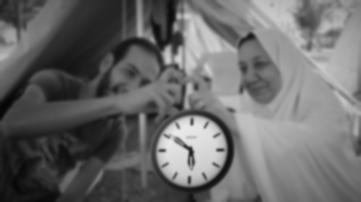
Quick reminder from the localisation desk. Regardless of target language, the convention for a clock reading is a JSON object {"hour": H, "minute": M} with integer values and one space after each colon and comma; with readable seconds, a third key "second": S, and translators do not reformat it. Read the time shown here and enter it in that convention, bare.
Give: {"hour": 5, "minute": 51}
